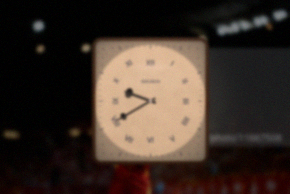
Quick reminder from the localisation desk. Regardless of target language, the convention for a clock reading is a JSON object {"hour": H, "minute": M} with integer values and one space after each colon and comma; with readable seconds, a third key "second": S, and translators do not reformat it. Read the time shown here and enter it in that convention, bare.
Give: {"hour": 9, "minute": 40}
